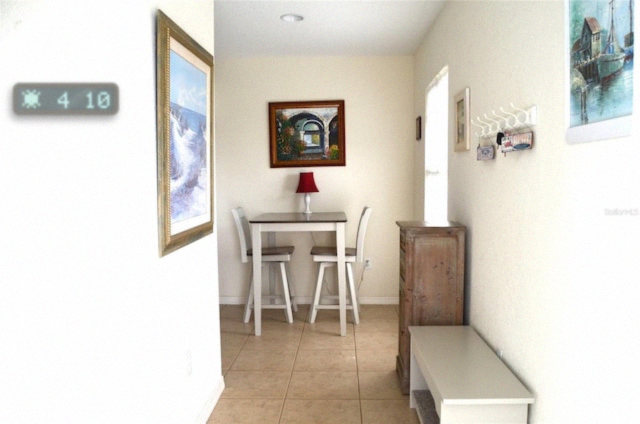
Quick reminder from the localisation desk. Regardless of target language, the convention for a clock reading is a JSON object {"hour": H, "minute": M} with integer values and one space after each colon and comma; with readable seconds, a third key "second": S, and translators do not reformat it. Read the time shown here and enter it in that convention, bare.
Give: {"hour": 4, "minute": 10}
